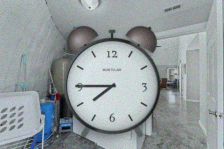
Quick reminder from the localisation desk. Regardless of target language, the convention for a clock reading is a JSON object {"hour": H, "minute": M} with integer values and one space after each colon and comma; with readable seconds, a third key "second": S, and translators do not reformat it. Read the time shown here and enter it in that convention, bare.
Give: {"hour": 7, "minute": 45}
